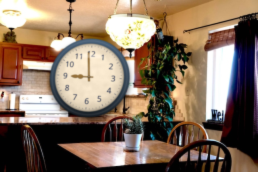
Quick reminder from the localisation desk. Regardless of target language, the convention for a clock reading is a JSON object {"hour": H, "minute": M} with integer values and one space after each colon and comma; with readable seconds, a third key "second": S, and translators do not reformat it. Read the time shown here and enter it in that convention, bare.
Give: {"hour": 8, "minute": 59}
